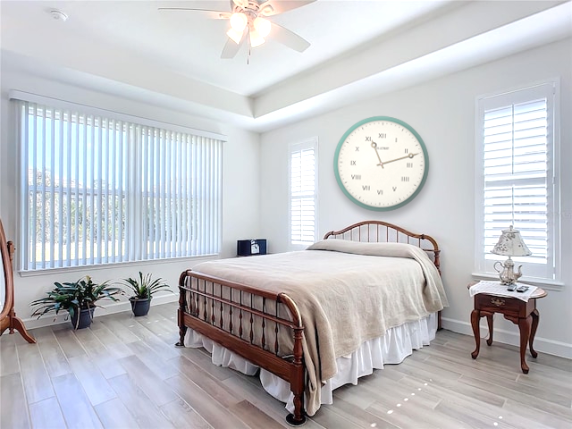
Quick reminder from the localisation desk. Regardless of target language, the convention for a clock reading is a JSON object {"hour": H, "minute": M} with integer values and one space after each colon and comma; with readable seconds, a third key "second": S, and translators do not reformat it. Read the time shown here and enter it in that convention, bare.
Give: {"hour": 11, "minute": 12}
